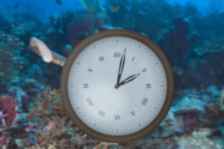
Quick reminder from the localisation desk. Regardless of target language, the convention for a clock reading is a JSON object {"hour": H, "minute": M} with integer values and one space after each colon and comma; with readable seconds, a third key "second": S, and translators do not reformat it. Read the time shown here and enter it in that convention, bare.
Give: {"hour": 2, "minute": 2}
